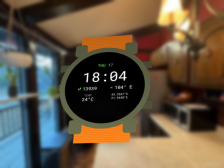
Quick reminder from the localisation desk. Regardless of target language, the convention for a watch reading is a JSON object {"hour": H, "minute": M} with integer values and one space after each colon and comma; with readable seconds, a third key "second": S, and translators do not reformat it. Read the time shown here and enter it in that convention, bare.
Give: {"hour": 18, "minute": 4}
